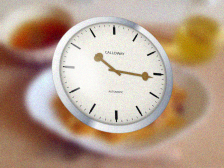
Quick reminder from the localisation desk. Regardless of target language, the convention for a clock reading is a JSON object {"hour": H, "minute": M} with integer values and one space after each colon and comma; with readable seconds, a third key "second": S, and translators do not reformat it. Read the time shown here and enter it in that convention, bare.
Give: {"hour": 10, "minute": 16}
